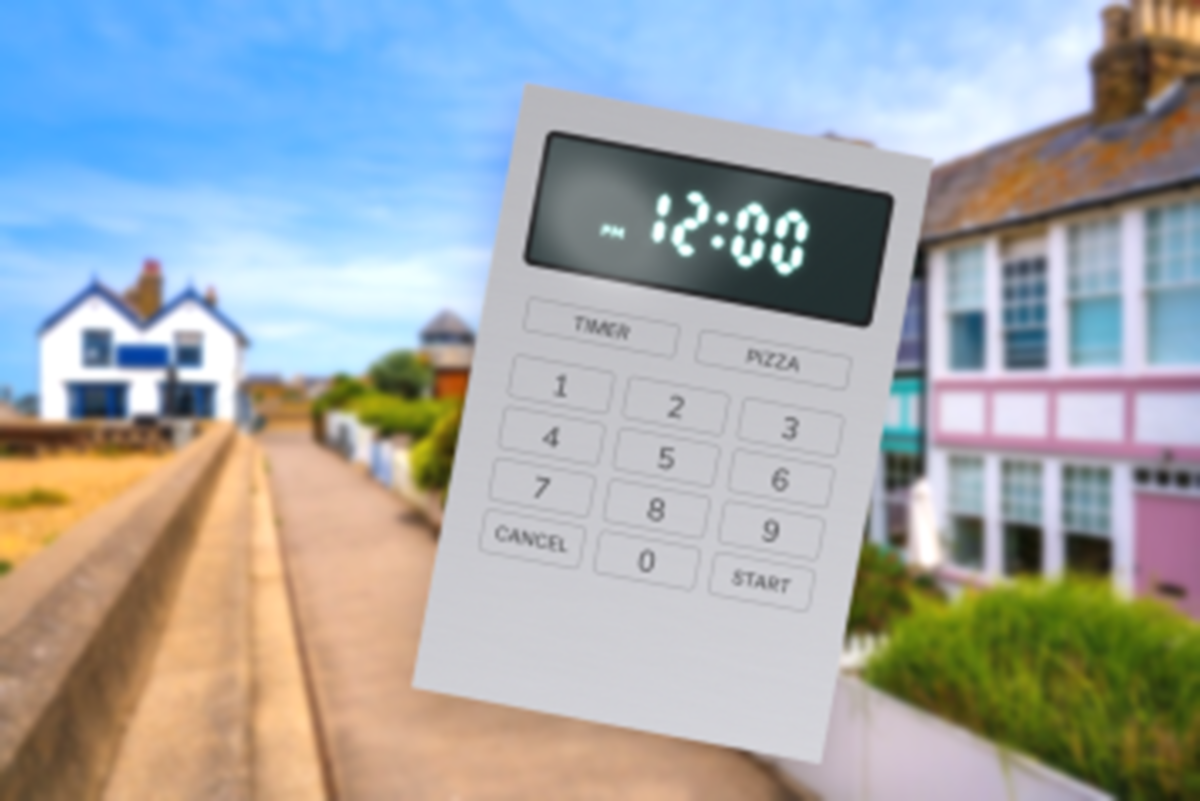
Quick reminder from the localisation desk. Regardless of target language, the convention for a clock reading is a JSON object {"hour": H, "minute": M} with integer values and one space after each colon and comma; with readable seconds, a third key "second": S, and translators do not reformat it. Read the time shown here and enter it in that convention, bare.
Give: {"hour": 12, "minute": 0}
